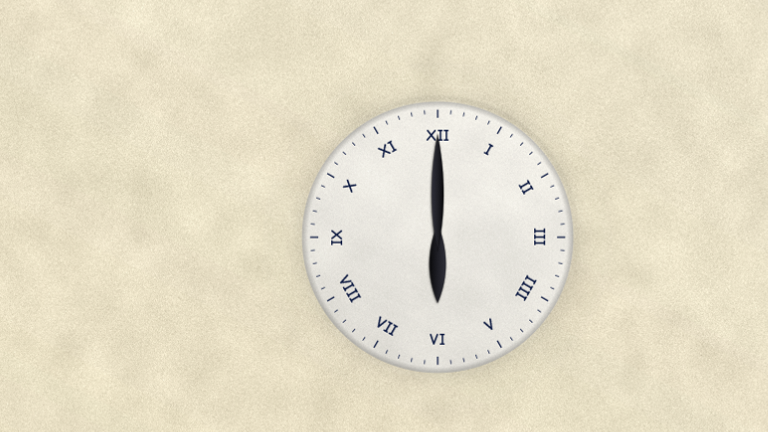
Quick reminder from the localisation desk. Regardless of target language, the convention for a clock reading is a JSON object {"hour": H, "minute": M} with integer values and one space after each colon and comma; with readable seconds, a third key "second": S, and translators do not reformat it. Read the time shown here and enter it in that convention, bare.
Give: {"hour": 6, "minute": 0}
